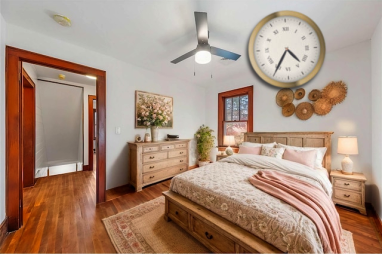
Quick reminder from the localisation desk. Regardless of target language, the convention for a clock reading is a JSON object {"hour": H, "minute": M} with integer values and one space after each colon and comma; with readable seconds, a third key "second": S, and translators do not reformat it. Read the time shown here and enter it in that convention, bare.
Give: {"hour": 4, "minute": 35}
